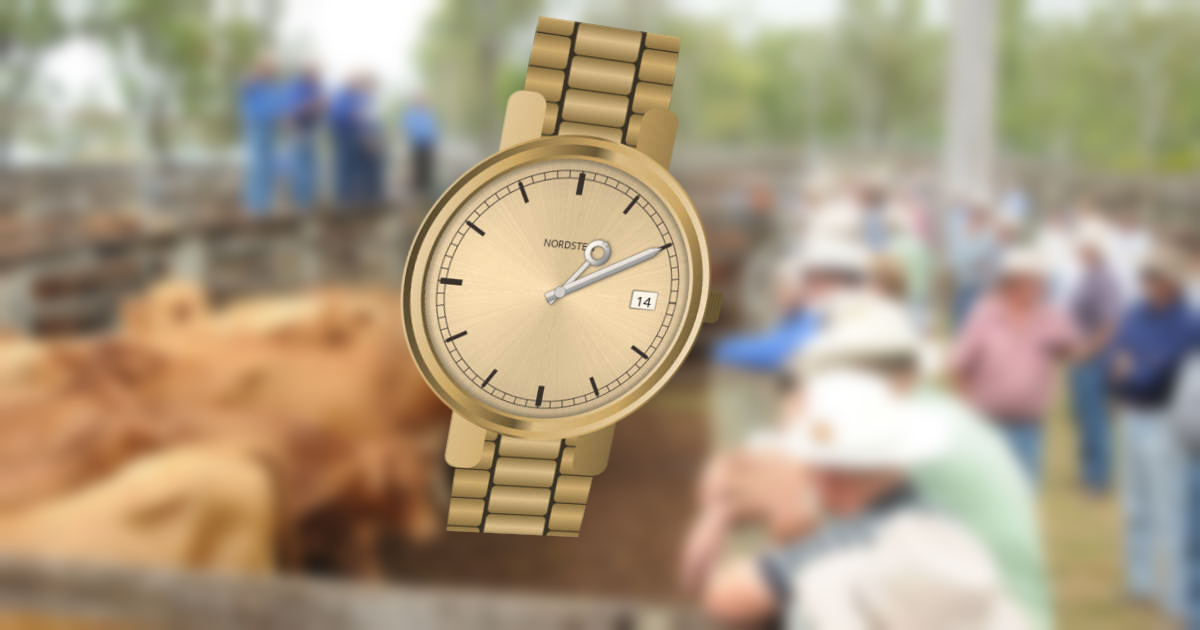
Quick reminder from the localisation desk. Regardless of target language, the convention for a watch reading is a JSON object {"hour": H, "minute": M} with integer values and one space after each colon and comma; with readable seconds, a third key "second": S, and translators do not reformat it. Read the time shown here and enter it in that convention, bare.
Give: {"hour": 1, "minute": 10}
